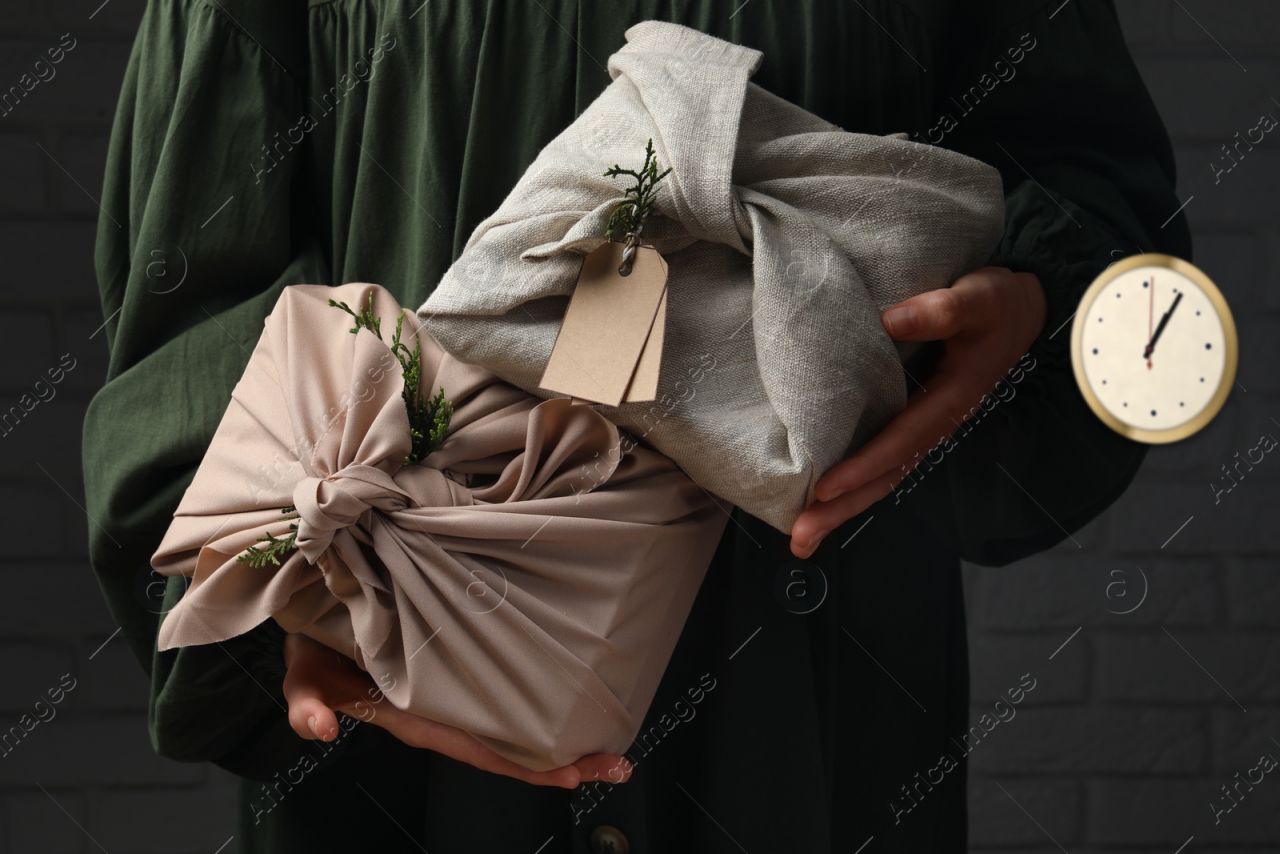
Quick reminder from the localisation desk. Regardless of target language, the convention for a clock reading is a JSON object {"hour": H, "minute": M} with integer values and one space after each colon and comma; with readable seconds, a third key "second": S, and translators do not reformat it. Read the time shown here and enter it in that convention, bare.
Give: {"hour": 1, "minute": 6, "second": 1}
